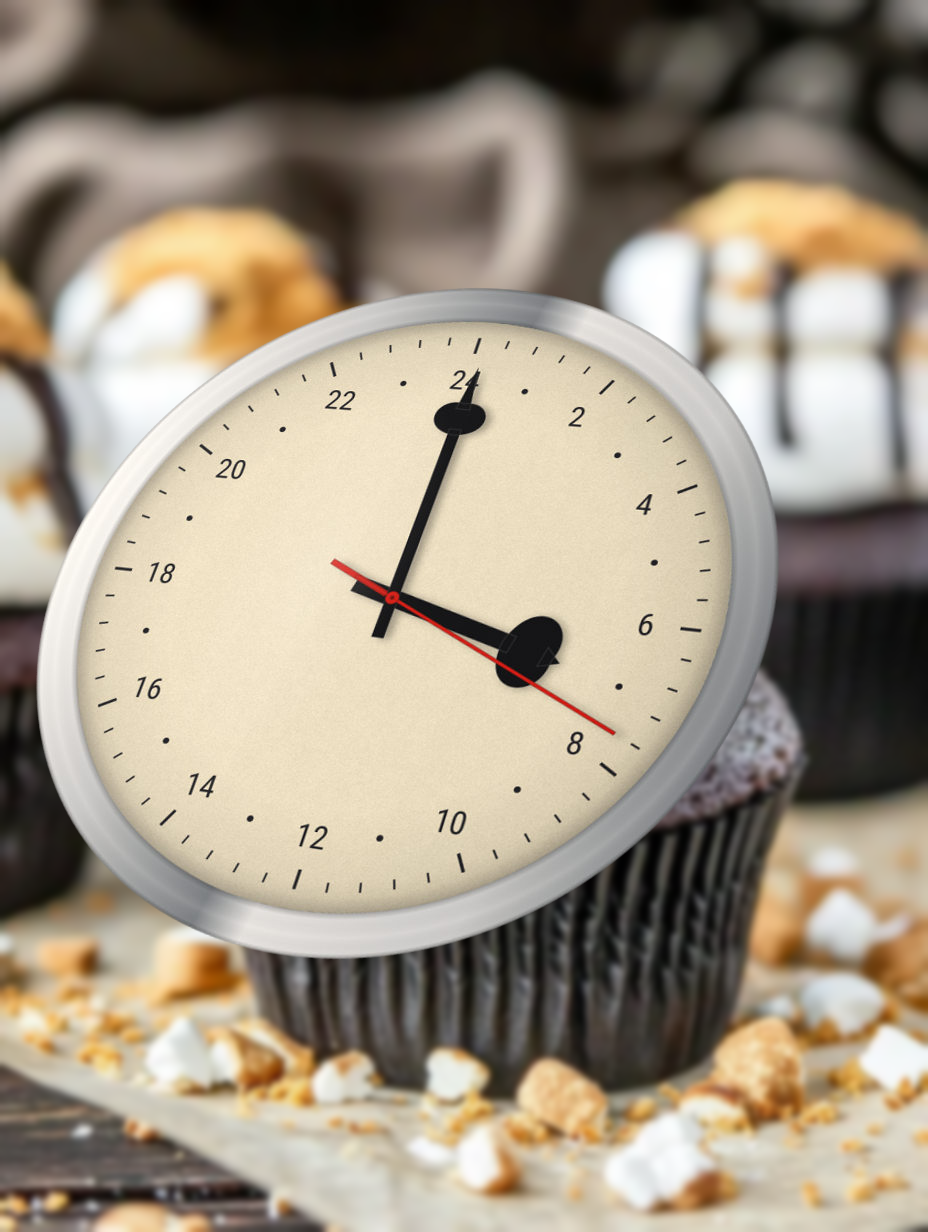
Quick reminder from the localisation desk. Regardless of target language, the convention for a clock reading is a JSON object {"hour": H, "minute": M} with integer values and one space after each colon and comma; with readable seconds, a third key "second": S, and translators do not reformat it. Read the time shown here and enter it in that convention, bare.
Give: {"hour": 7, "minute": 0, "second": 19}
